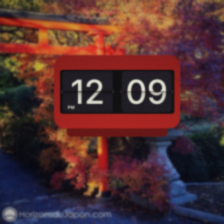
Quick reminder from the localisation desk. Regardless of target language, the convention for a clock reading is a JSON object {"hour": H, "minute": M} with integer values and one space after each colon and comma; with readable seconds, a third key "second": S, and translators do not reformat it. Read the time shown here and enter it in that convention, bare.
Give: {"hour": 12, "minute": 9}
